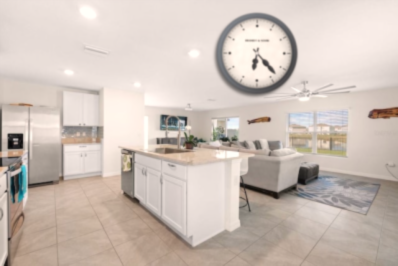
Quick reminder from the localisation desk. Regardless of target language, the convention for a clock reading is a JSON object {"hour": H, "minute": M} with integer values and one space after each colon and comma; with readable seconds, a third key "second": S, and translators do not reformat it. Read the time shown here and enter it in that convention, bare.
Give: {"hour": 6, "minute": 23}
